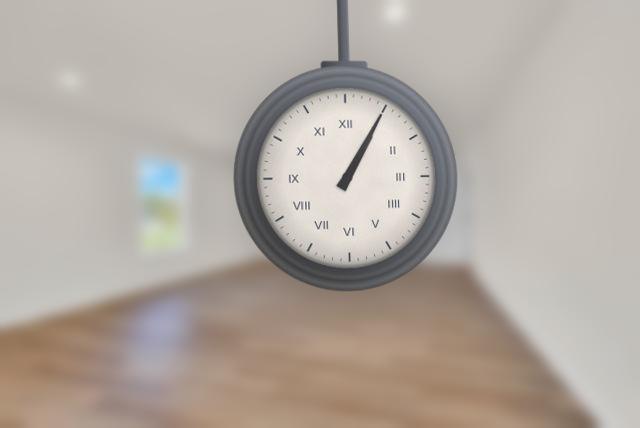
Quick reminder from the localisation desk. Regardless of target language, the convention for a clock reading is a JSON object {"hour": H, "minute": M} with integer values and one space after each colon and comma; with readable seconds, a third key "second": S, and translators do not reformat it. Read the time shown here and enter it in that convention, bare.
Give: {"hour": 1, "minute": 5}
